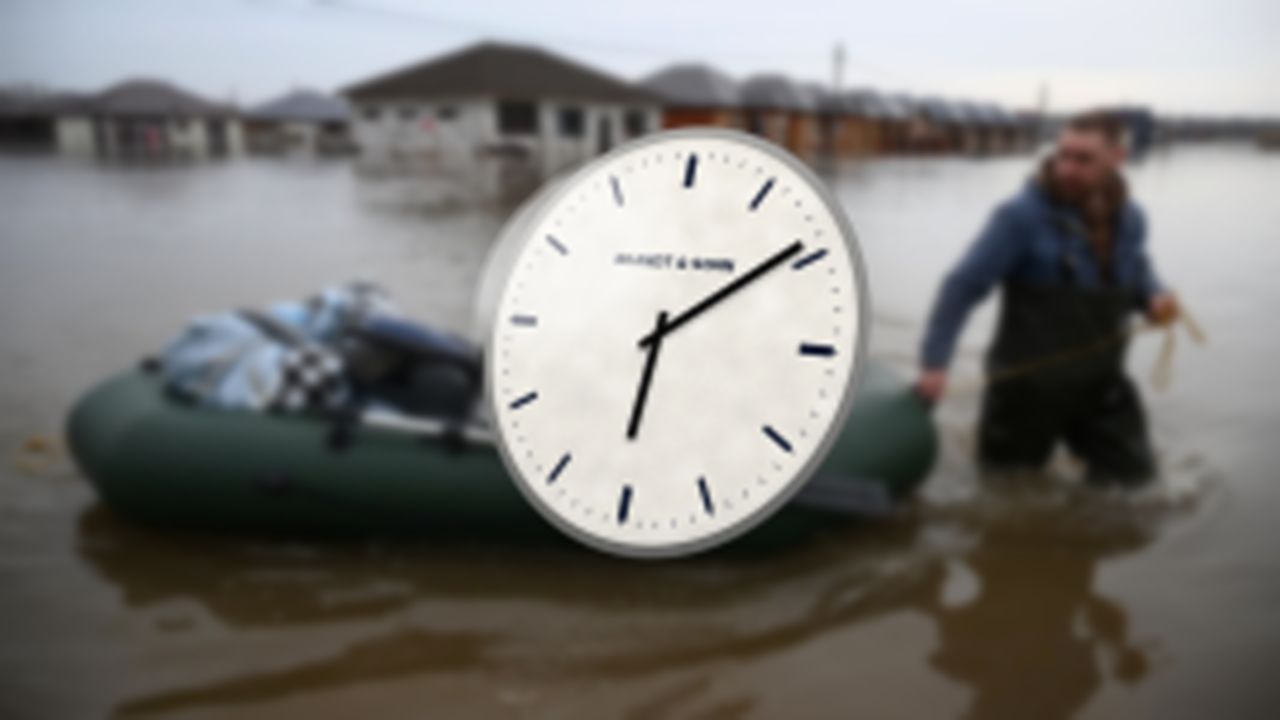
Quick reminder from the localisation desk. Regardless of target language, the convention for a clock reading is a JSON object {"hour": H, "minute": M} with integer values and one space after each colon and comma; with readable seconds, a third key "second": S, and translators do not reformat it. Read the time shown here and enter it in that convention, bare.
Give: {"hour": 6, "minute": 9}
